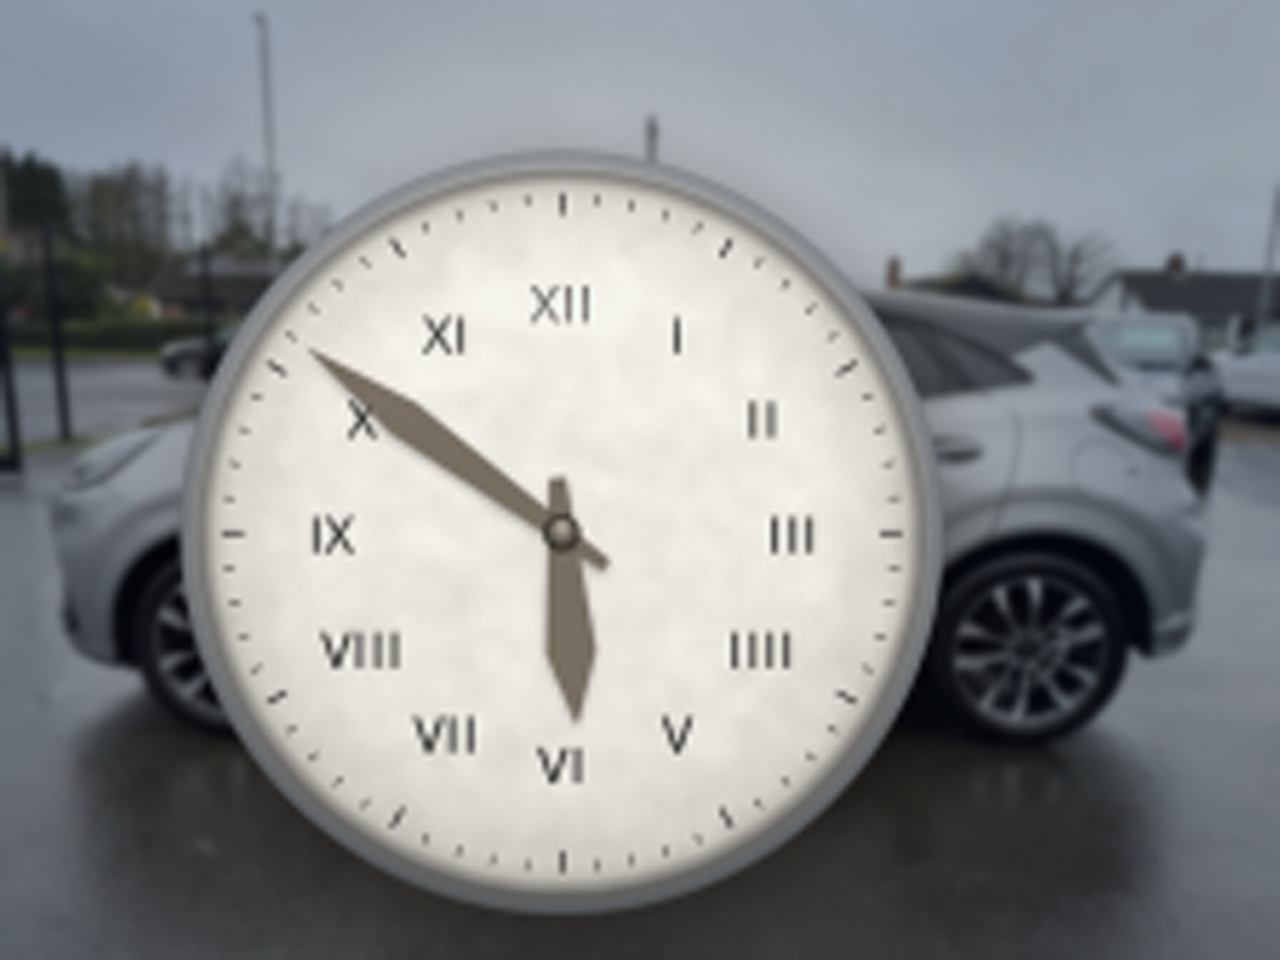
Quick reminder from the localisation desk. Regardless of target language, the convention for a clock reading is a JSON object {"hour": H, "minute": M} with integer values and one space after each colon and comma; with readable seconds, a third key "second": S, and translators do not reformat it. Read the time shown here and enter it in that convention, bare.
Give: {"hour": 5, "minute": 51}
